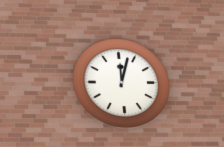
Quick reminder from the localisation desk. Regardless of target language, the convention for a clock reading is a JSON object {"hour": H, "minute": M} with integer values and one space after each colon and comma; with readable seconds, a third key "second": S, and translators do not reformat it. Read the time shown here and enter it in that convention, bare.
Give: {"hour": 12, "minute": 3}
